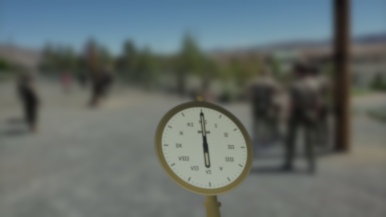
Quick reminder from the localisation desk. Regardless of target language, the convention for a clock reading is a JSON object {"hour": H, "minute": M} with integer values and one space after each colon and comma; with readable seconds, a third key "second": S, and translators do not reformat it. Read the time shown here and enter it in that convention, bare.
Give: {"hour": 6, "minute": 0}
